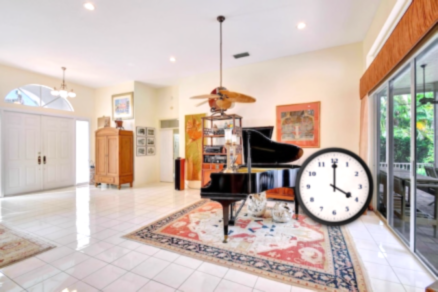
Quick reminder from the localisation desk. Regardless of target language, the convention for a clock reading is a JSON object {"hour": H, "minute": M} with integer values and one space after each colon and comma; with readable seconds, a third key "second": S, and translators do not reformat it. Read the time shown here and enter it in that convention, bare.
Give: {"hour": 4, "minute": 0}
